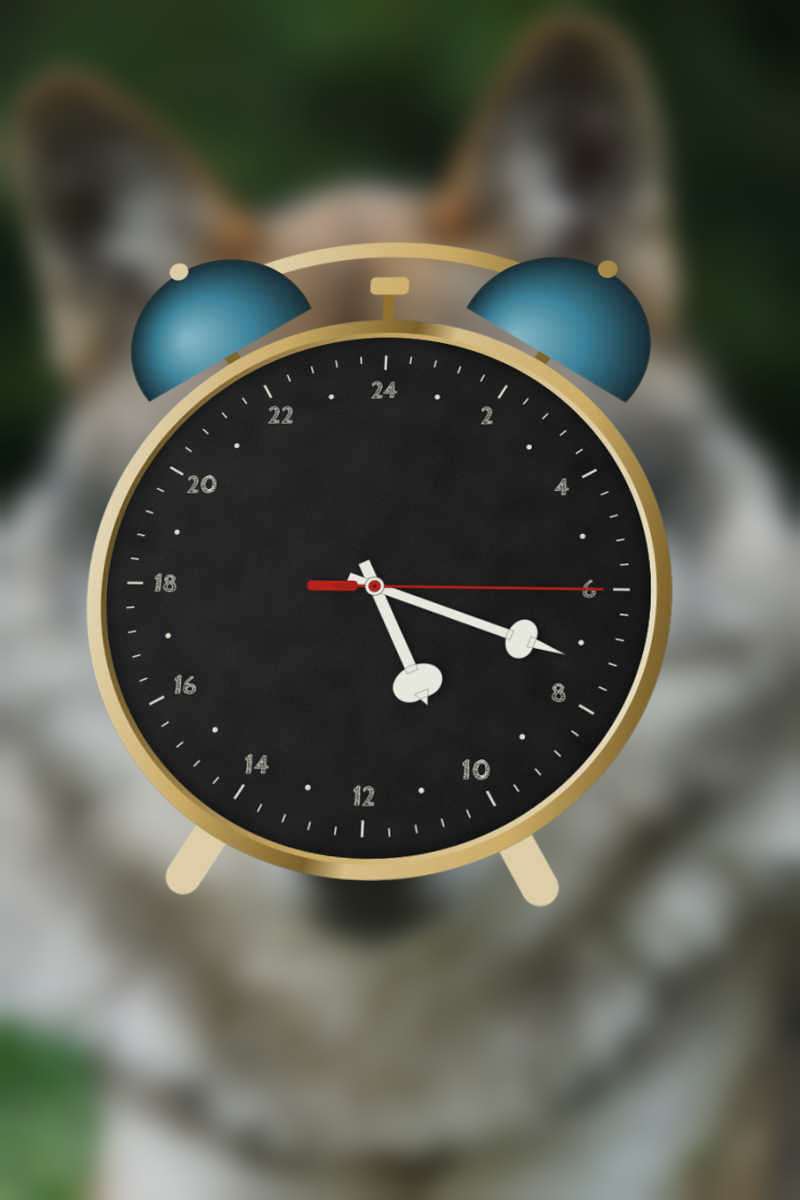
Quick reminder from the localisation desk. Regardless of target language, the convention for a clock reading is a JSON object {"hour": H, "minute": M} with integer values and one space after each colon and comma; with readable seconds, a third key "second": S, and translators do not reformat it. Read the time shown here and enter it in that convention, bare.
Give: {"hour": 10, "minute": 18, "second": 15}
